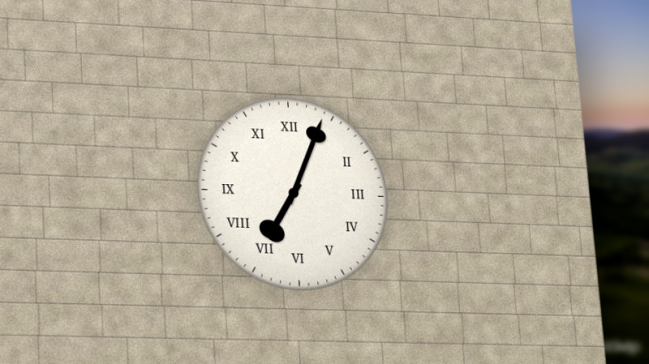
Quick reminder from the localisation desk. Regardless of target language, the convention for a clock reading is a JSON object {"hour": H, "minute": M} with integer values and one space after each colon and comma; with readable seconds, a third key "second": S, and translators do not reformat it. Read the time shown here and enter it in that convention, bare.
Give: {"hour": 7, "minute": 4}
